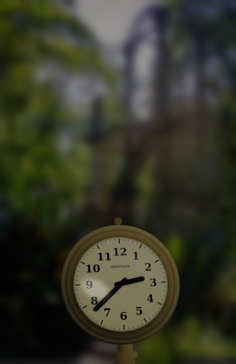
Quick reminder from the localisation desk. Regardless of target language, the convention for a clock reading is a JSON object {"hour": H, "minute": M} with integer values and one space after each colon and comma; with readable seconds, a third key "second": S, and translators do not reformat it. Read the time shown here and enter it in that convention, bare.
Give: {"hour": 2, "minute": 38}
